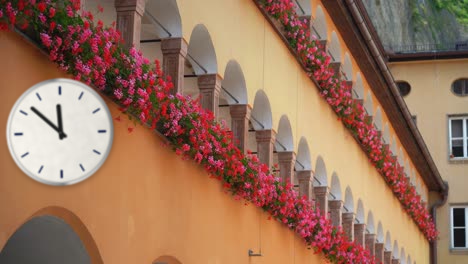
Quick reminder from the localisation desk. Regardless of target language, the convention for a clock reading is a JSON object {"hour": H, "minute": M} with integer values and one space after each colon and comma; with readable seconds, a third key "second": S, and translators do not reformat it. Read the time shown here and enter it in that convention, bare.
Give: {"hour": 11, "minute": 52}
